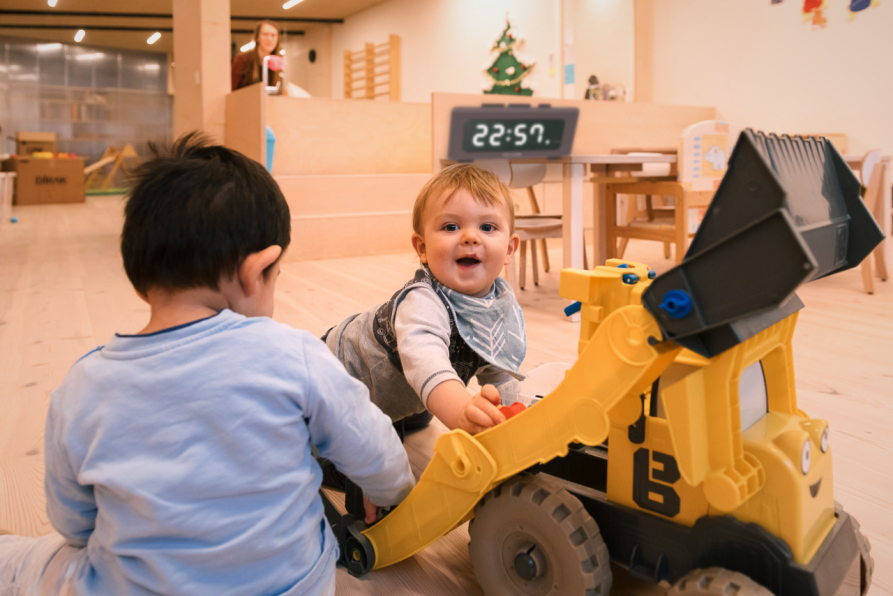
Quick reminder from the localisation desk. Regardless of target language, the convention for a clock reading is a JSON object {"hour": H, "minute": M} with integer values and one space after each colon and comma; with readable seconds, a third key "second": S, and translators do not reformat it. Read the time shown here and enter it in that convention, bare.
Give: {"hour": 22, "minute": 57}
